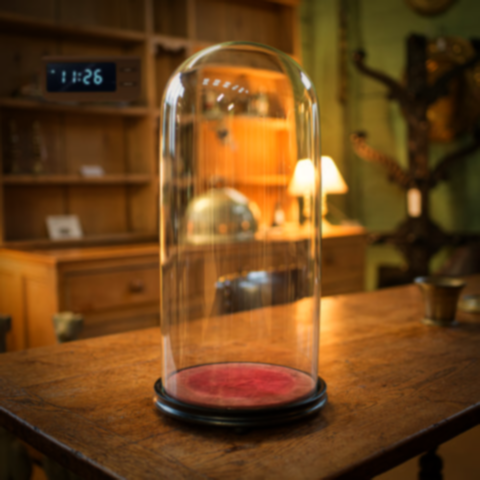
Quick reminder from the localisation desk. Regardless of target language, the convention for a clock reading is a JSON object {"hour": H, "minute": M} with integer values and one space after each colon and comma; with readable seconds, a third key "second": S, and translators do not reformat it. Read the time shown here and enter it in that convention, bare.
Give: {"hour": 11, "minute": 26}
